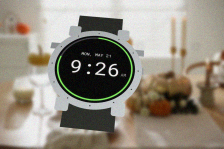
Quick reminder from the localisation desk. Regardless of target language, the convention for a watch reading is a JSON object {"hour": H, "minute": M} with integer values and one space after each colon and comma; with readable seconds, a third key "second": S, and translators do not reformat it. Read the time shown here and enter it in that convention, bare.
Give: {"hour": 9, "minute": 26}
